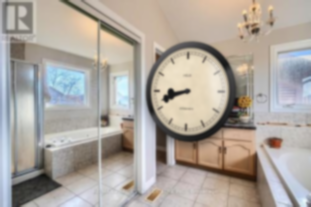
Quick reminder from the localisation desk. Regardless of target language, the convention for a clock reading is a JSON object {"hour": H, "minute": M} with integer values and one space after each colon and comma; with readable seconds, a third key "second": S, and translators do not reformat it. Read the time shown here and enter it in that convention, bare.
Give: {"hour": 8, "minute": 42}
